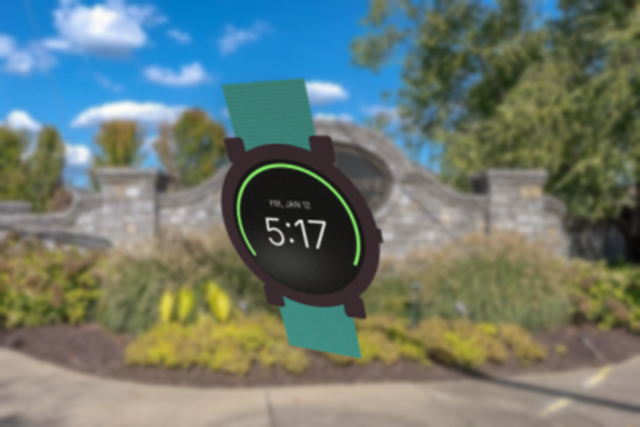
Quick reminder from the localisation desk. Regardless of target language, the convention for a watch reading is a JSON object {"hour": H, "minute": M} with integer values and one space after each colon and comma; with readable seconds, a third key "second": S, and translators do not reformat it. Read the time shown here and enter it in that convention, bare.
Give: {"hour": 5, "minute": 17}
